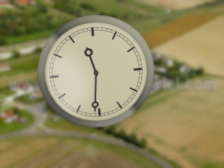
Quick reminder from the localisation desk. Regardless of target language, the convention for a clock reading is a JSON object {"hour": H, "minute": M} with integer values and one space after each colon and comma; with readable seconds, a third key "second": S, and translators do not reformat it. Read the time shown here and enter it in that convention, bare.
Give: {"hour": 11, "minute": 31}
